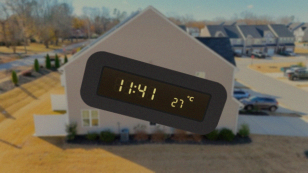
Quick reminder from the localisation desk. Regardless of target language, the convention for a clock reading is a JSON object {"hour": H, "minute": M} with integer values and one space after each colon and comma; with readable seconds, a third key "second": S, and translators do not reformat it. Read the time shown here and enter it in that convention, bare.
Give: {"hour": 11, "minute": 41}
